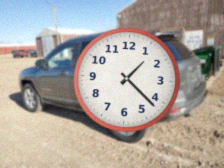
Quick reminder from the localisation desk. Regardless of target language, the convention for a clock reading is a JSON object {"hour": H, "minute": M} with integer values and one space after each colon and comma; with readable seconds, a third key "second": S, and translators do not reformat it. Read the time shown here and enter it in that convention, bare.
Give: {"hour": 1, "minute": 22}
